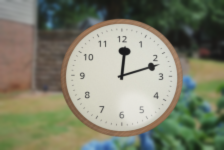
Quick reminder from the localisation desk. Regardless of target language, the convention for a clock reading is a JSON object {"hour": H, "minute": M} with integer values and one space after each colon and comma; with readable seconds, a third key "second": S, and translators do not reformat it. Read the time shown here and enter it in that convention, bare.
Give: {"hour": 12, "minute": 12}
